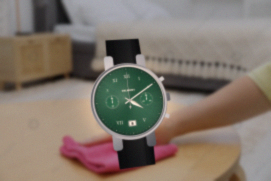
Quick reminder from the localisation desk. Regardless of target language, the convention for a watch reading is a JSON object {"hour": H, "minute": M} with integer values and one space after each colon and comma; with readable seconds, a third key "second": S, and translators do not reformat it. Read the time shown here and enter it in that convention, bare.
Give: {"hour": 4, "minute": 10}
